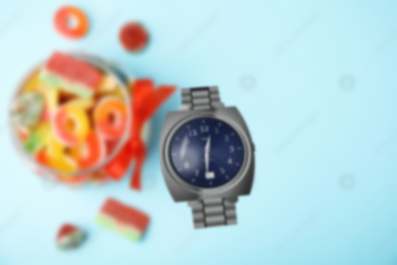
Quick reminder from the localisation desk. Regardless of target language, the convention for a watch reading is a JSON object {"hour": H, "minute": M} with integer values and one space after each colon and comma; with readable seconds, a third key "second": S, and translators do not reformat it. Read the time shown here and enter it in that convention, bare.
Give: {"hour": 12, "minute": 31}
